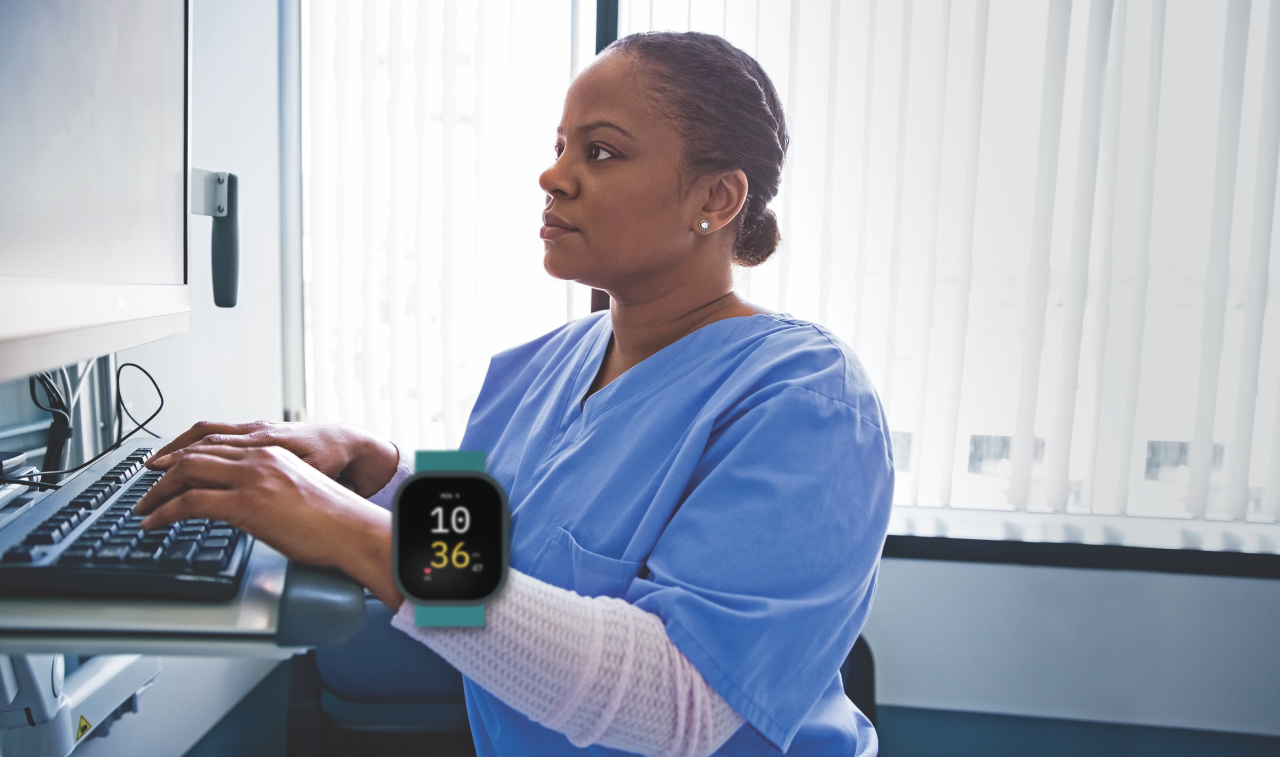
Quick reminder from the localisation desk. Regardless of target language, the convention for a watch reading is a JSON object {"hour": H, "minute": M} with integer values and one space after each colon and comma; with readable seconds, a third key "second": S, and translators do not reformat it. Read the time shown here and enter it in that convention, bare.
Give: {"hour": 10, "minute": 36}
